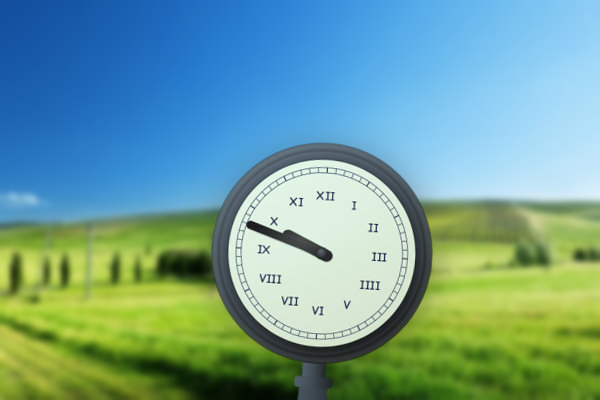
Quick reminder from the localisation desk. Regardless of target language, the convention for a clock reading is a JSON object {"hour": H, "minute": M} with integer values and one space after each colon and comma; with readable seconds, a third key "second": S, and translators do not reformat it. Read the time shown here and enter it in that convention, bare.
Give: {"hour": 9, "minute": 48}
